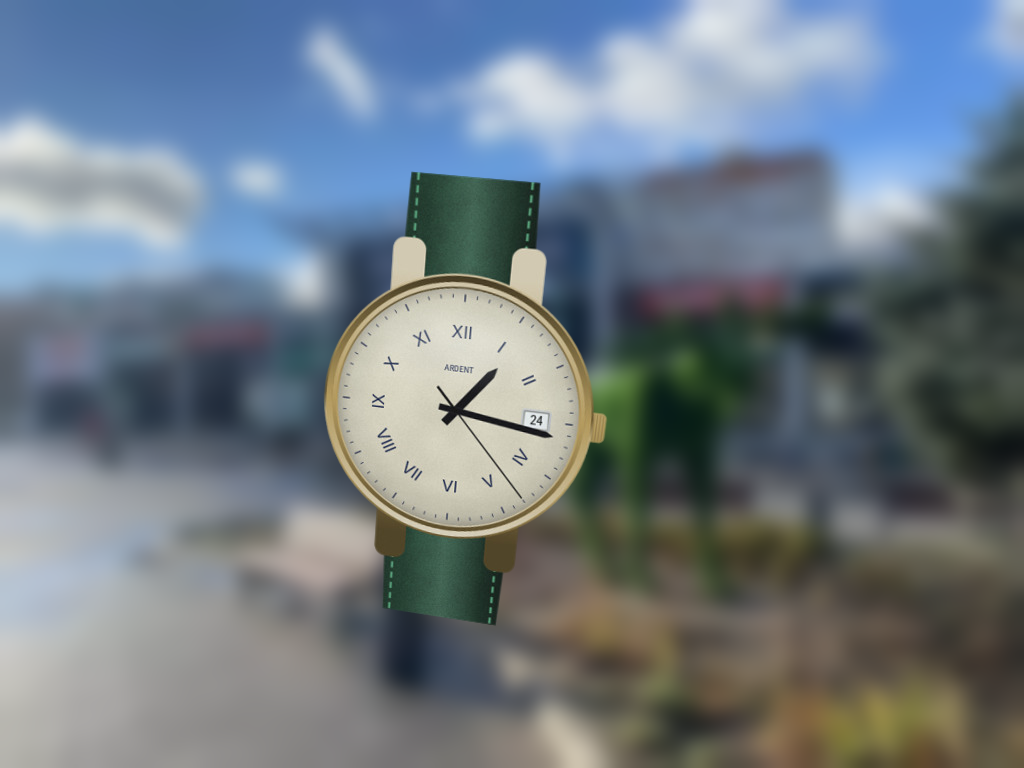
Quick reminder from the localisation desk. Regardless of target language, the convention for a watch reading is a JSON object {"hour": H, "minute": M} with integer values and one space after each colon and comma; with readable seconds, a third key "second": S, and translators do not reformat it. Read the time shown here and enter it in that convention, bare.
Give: {"hour": 1, "minute": 16, "second": 23}
